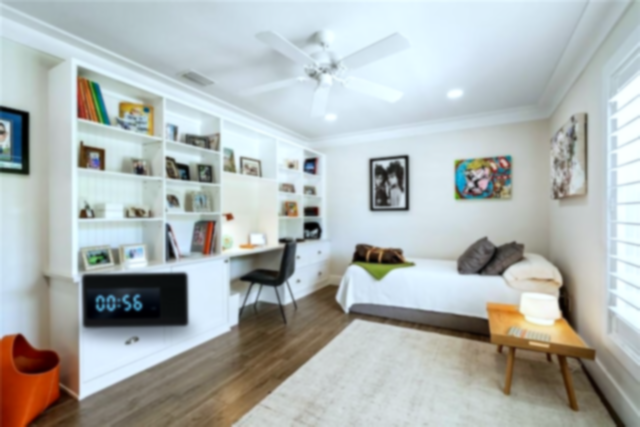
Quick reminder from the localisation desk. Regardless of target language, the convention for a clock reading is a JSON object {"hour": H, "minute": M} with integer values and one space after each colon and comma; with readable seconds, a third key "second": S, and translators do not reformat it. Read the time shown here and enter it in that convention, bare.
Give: {"hour": 0, "minute": 56}
